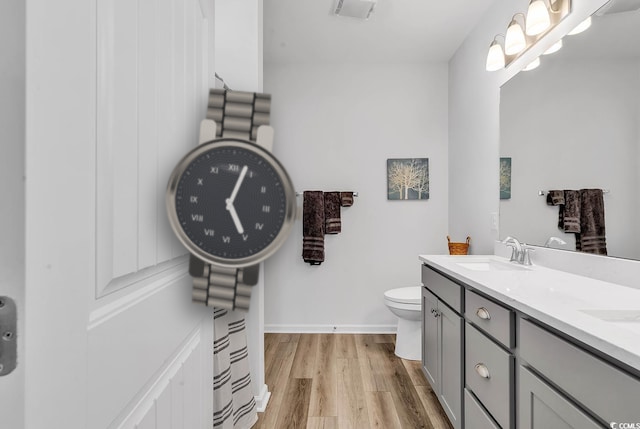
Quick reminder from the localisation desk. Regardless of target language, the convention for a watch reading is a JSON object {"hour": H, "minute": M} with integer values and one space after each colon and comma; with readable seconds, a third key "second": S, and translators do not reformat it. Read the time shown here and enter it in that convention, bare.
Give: {"hour": 5, "minute": 3}
